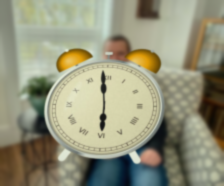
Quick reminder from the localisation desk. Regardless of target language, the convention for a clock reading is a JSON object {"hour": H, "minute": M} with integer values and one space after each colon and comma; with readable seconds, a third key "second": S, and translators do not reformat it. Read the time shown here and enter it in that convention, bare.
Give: {"hour": 5, "minute": 59}
